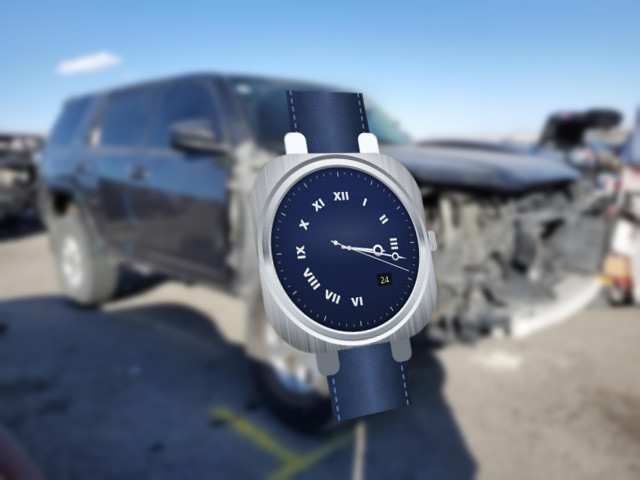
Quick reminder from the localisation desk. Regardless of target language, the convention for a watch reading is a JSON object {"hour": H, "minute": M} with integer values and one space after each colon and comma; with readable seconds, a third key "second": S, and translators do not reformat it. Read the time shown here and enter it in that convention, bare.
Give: {"hour": 3, "minute": 17, "second": 19}
